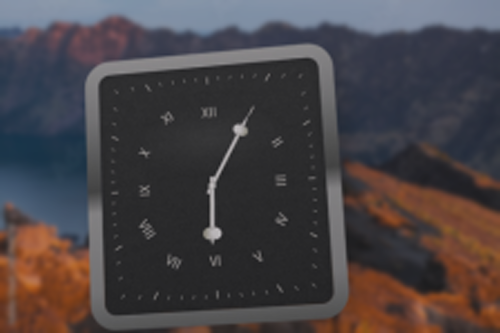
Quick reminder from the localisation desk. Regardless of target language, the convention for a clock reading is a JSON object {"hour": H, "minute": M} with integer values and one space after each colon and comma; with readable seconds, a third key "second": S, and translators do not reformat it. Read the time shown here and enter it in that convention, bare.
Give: {"hour": 6, "minute": 5}
